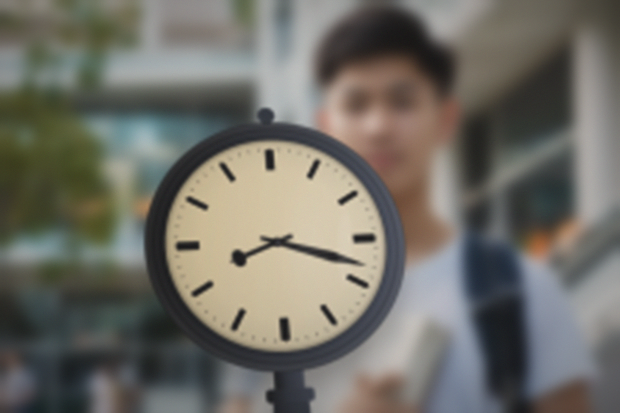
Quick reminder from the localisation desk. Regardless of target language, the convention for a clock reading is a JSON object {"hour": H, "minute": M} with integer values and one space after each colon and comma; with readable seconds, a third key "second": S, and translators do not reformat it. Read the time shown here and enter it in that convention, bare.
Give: {"hour": 8, "minute": 18}
